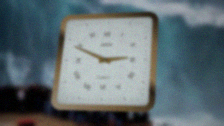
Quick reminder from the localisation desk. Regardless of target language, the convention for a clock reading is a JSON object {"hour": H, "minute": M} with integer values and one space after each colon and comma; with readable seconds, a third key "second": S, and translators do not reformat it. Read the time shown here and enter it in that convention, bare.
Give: {"hour": 2, "minute": 49}
